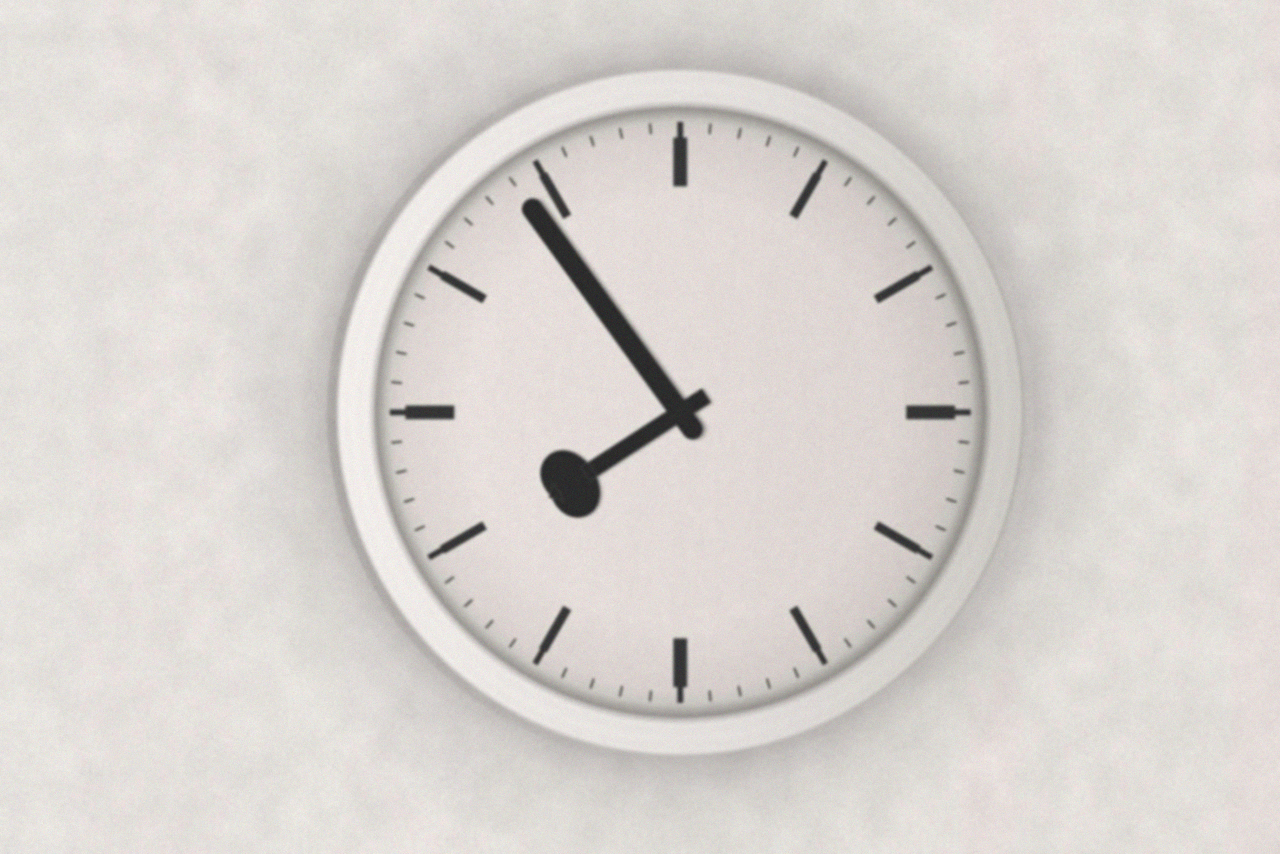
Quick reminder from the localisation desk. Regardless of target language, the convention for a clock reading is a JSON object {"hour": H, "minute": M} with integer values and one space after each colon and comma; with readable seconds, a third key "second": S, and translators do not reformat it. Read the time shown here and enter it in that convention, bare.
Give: {"hour": 7, "minute": 54}
